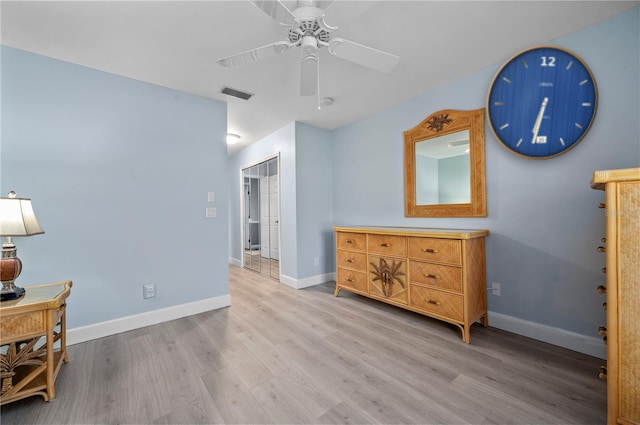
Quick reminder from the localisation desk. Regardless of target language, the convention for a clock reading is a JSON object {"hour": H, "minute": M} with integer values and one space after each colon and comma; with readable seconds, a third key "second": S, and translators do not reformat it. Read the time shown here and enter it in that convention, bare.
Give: {"hour": 6, "minute": 32}
